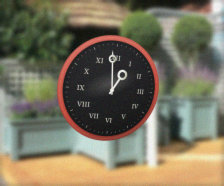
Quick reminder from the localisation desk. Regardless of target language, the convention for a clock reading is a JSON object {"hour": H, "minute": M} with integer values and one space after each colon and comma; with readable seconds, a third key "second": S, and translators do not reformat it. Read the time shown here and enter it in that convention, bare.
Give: {"hour": 12, "minute": 59}
